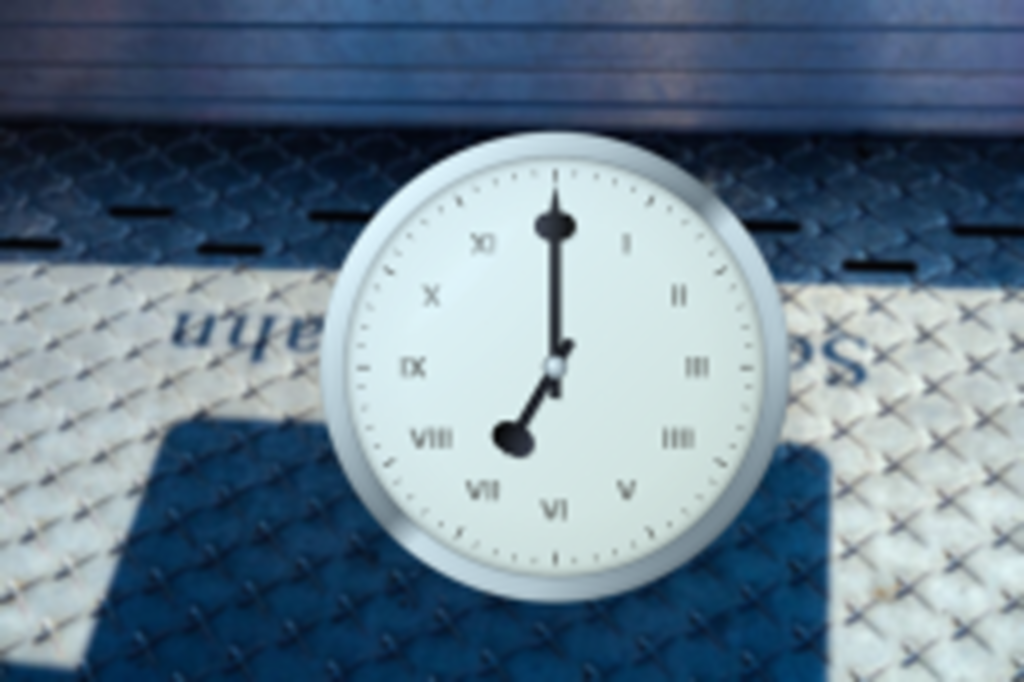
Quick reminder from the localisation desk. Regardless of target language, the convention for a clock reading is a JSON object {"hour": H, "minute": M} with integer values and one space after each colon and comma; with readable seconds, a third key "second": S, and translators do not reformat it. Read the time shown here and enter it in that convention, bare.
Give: {"hour": 7, "minute": 0}
